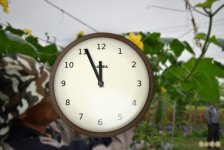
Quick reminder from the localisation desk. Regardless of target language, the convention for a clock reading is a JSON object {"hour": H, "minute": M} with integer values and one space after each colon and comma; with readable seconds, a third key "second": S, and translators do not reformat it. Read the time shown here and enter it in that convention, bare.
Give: {"hour": 11, "minute": 56}
